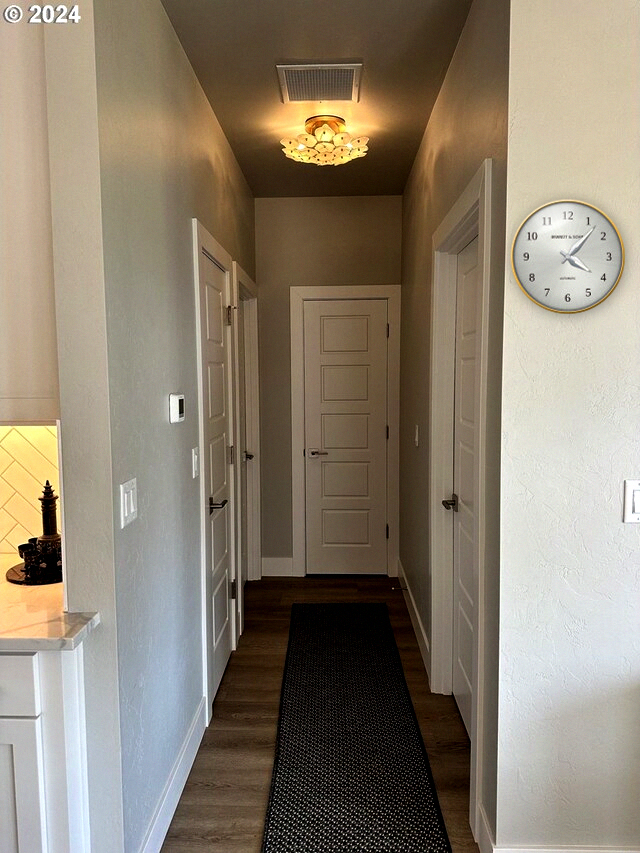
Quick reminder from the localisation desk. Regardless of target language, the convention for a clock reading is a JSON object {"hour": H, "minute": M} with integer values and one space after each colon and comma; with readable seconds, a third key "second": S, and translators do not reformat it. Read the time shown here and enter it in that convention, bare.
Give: {"hour": 4, "minute": 7}
